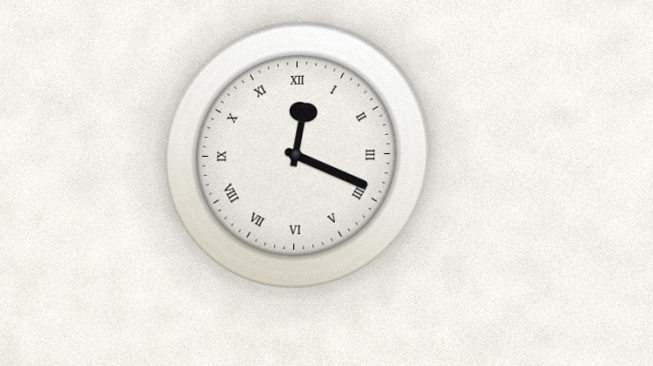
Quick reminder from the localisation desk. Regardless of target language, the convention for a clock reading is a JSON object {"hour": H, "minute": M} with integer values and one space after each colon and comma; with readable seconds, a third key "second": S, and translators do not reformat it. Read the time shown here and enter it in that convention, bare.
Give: {"hour": 12, "minute": 19}
